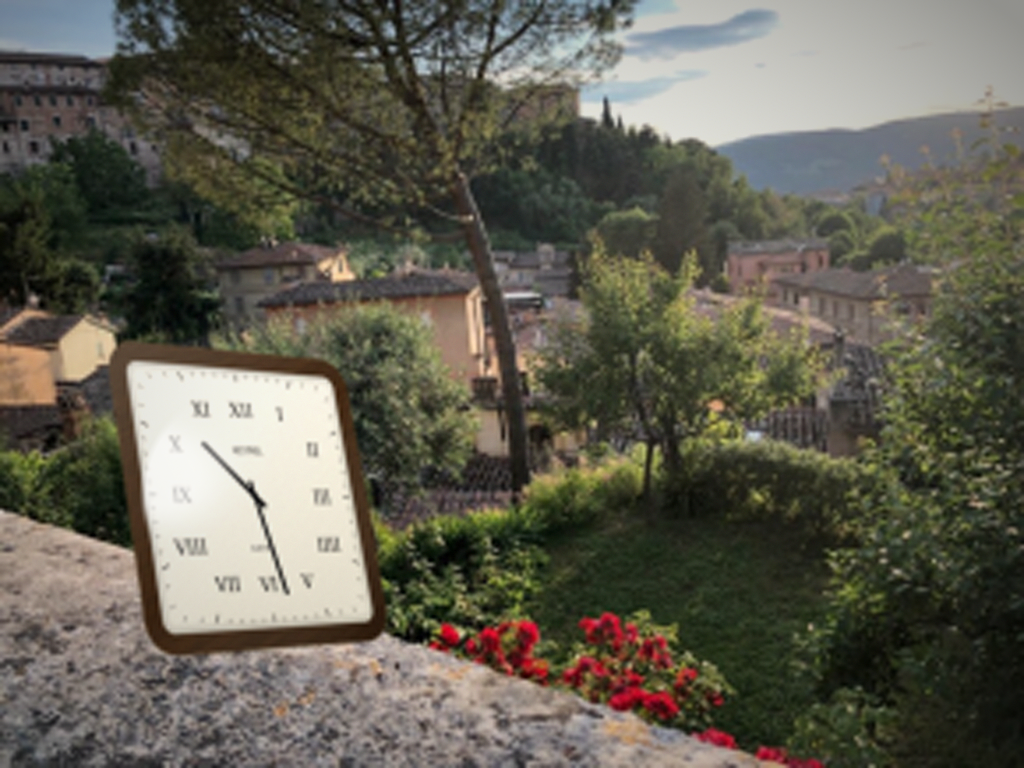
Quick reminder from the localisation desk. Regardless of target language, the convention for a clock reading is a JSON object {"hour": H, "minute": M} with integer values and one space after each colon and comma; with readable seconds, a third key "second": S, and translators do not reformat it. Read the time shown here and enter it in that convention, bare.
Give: {"hour": 10, "minute": 28}
